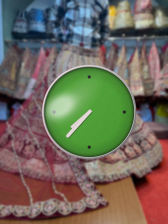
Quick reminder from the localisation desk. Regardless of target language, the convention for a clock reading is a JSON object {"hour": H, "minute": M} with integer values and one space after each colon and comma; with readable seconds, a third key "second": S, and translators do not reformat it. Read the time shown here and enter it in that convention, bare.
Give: {"hour": 7, "minute": 37}
